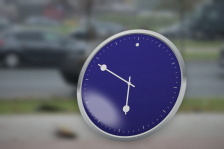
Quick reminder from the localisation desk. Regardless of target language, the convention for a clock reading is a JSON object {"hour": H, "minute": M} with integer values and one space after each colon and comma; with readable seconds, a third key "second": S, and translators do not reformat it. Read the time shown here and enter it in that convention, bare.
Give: {"hour": 5, "minute": 49}
